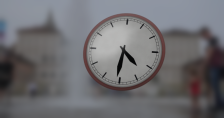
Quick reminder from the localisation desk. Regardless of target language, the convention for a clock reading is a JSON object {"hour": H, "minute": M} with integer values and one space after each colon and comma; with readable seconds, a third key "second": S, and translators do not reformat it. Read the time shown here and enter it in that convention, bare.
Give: {"hour": 4, "minute": 31}
